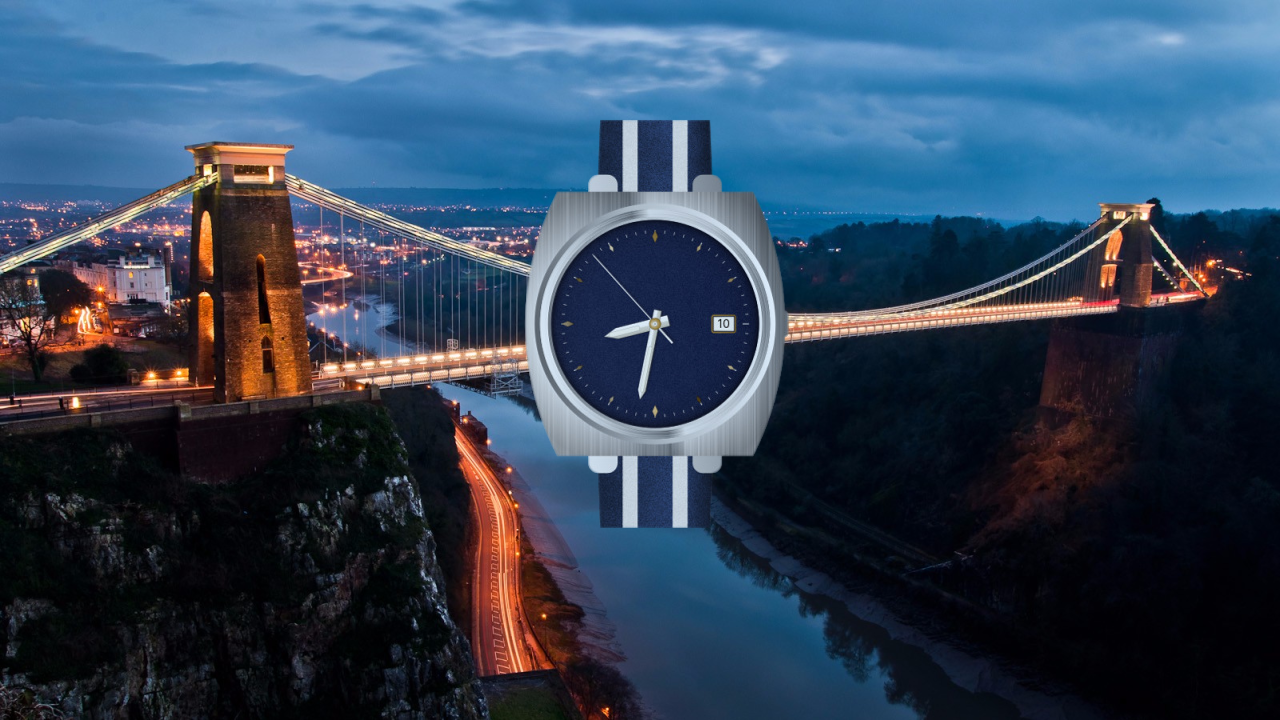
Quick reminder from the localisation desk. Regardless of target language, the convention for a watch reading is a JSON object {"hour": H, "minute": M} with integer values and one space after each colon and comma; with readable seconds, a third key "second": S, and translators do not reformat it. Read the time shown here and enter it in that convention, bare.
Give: {"hour": 8, "minute": 31, "second": 53}
